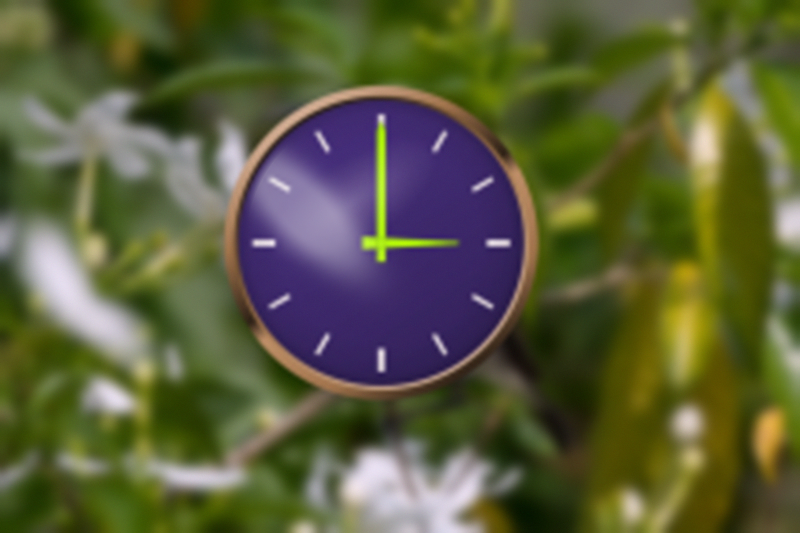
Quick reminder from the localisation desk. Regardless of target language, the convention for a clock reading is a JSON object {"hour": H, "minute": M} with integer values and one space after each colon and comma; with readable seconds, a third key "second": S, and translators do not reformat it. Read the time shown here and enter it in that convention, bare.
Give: {"hour": 3, "minute": 0}
